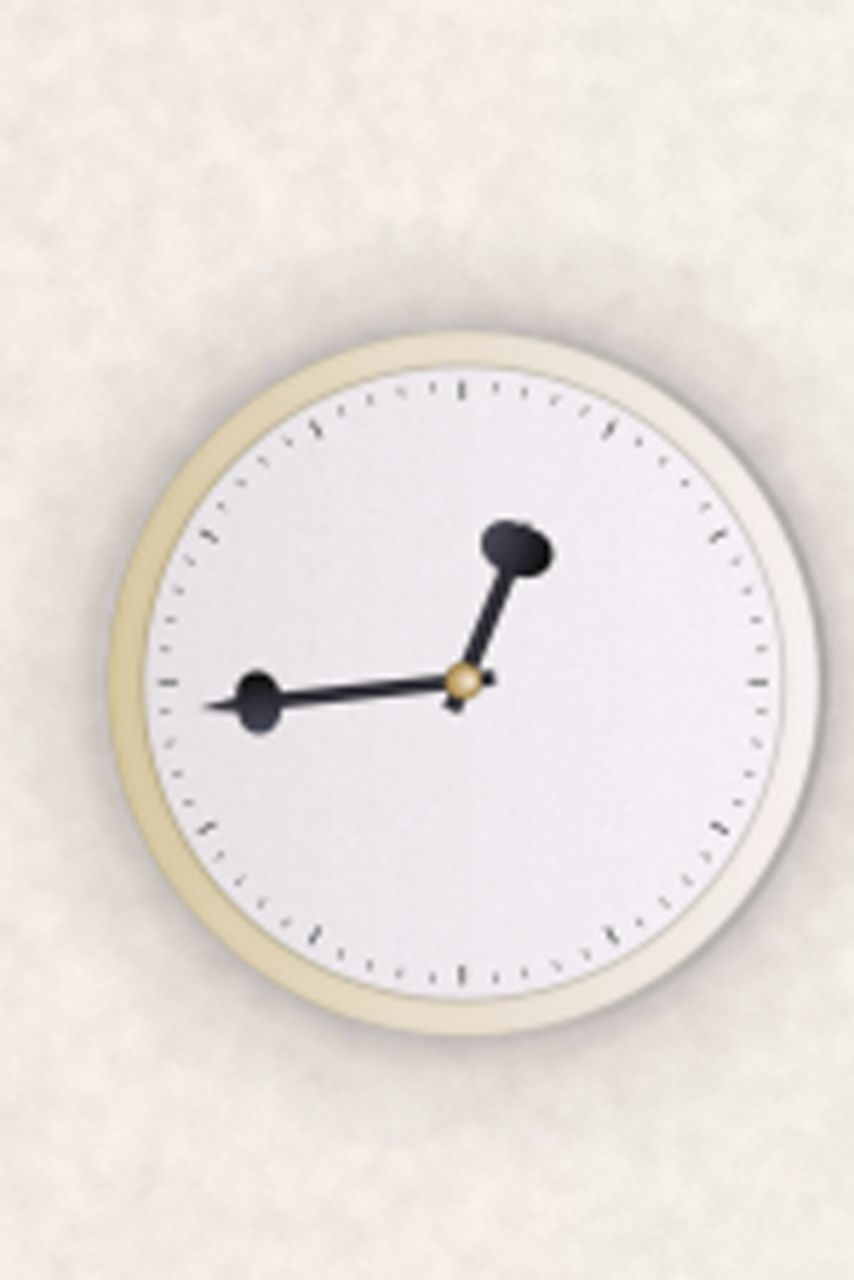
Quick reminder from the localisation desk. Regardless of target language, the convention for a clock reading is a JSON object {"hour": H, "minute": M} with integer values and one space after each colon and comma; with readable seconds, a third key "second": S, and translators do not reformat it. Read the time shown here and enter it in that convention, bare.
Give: {"hour": 12, "minute": 44}
